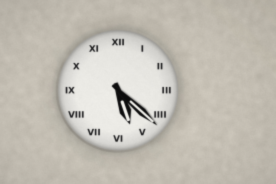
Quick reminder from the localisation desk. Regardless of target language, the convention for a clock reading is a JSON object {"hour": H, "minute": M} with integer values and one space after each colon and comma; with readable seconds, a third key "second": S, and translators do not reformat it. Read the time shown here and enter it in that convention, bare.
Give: {"hour": 5, "minute": 22}
